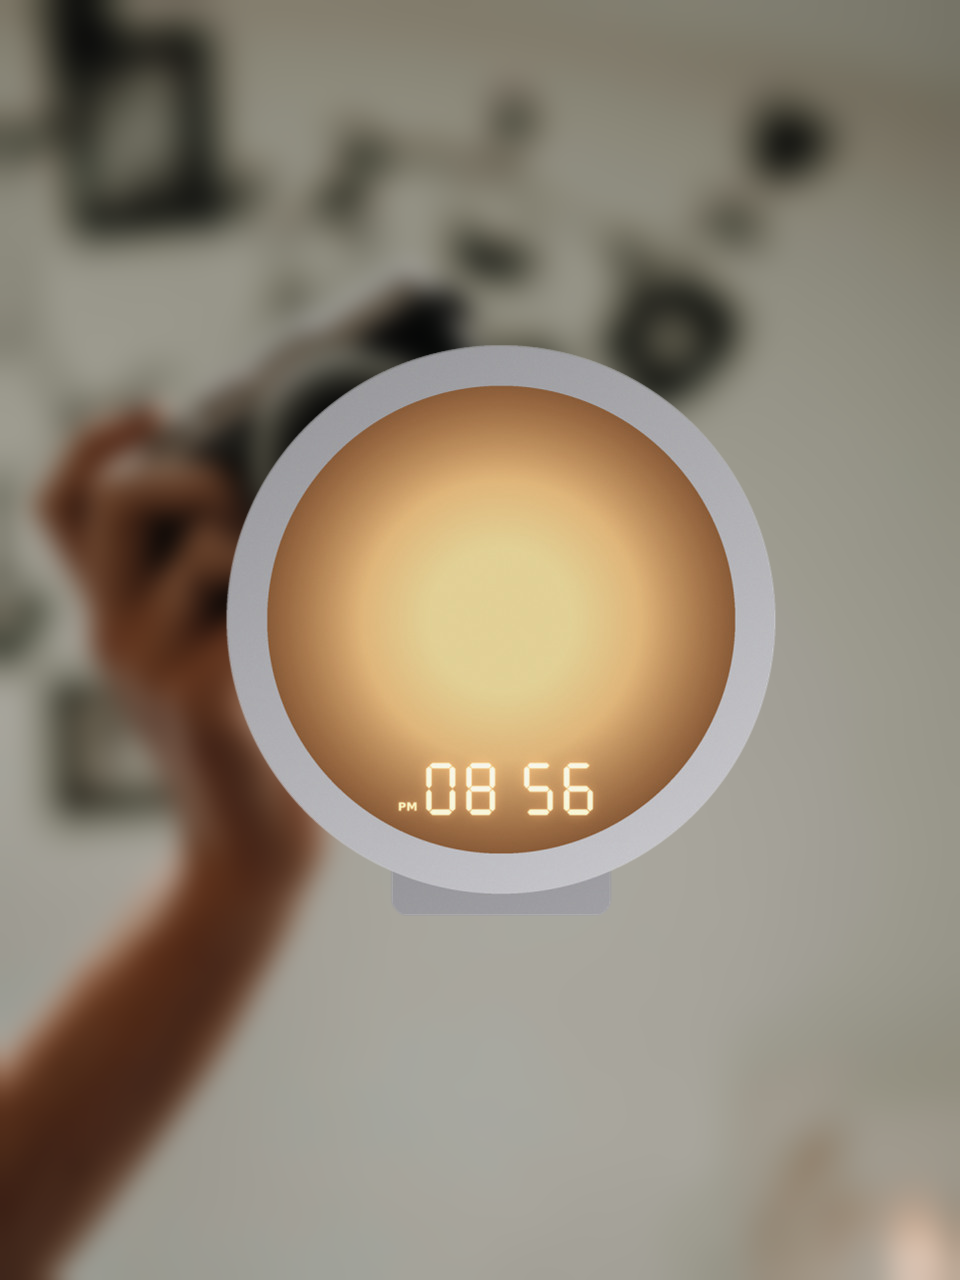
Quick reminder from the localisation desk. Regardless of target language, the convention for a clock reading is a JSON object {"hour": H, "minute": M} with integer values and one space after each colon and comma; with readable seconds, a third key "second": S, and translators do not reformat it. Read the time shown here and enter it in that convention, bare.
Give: {"hour": 8, "minute": 56}
